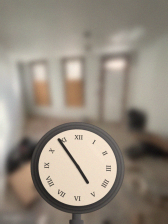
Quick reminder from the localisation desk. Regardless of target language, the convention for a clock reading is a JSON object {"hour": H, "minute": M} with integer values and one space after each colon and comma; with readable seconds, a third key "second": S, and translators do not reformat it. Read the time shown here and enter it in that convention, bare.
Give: {"hour": 4, "minute": 54}
